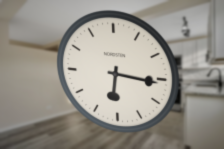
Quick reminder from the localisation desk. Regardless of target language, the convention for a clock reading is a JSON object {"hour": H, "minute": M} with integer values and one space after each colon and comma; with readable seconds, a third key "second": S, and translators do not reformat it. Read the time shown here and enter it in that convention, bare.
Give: {"hour": 6, "minute": 16}
